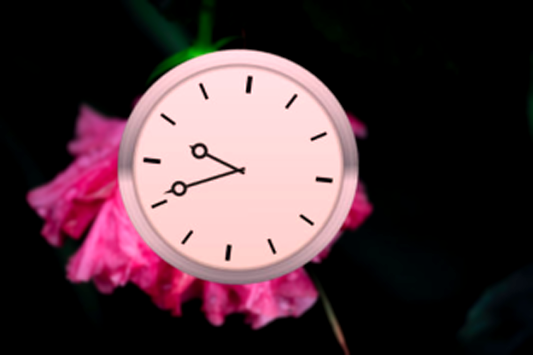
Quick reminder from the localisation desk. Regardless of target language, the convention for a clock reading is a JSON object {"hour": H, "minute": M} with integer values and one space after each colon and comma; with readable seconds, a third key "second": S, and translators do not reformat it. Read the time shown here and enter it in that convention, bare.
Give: {"hour": 9, "minute": 41}
